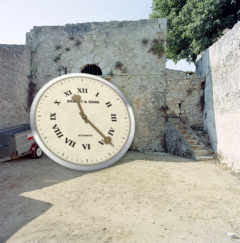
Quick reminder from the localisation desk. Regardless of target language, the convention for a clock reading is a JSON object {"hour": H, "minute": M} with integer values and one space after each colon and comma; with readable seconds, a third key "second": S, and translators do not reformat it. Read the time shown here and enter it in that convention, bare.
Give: {"hour": 11, "minute": 23}
